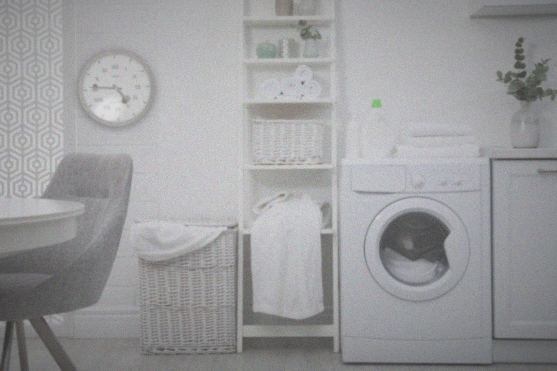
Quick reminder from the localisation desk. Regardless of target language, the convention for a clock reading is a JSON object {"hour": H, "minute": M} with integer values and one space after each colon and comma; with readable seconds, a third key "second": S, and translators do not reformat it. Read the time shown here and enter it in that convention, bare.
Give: {"hour": 4, "minute": 46}
